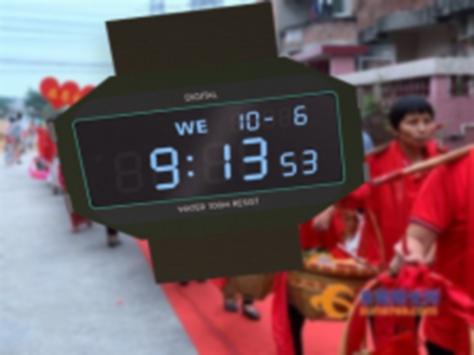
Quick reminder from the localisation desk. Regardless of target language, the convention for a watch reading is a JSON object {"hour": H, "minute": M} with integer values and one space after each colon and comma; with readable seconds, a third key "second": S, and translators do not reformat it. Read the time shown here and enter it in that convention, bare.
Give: {"hour": 9, "minute": 13, "second": 53}
